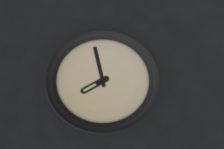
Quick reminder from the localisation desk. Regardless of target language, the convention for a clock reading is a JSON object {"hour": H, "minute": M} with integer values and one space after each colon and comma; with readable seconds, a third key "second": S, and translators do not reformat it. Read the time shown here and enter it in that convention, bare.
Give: {"hour": 7, "minute": 58}
